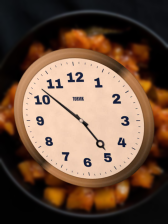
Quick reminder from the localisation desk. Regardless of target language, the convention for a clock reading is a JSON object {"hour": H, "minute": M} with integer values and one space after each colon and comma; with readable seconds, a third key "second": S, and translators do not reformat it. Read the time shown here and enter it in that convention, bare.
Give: {"hour": 4, "minute": 52}
